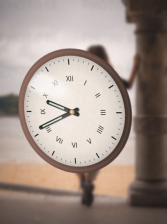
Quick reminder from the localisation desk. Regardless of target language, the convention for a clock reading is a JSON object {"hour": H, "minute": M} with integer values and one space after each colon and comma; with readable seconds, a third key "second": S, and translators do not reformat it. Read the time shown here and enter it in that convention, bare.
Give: {"hour": 9, "minute": 41}
